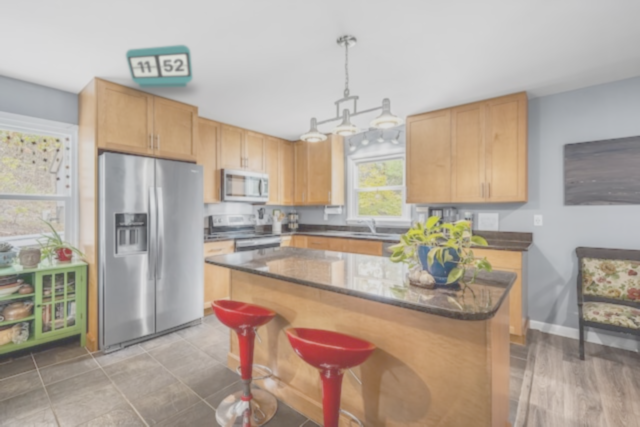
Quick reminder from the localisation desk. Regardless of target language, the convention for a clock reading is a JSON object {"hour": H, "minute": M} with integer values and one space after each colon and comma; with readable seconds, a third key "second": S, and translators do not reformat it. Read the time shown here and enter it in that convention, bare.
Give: {"hour": 11, "minute": 52}
